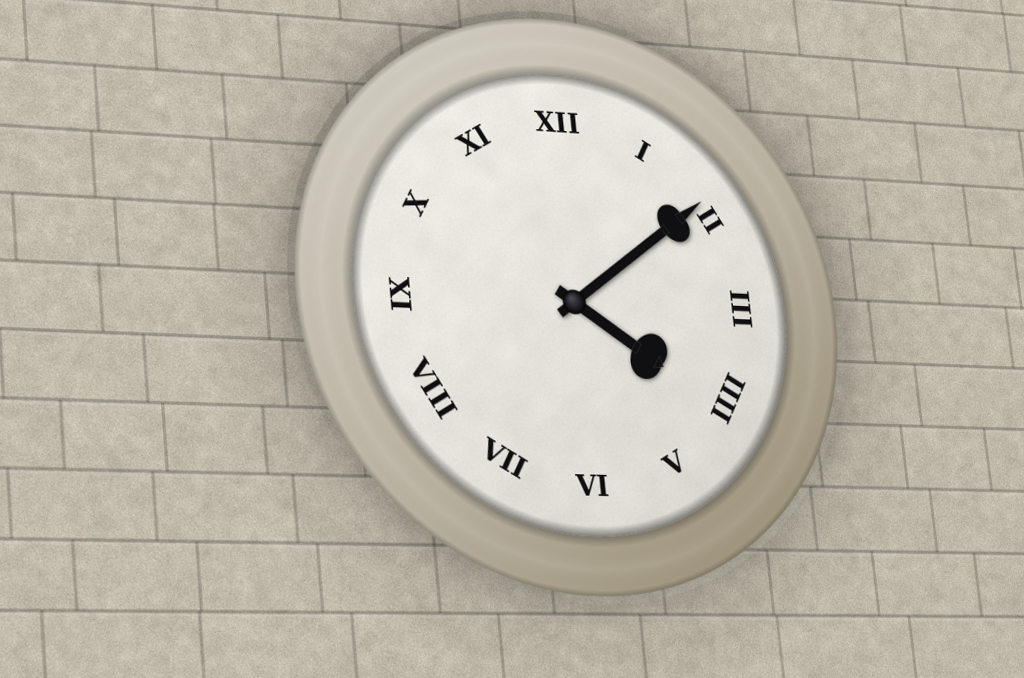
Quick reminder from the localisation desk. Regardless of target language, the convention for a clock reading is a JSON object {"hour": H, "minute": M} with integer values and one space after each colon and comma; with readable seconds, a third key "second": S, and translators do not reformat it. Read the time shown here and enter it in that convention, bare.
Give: {"hour": 4, "minute": 9}
